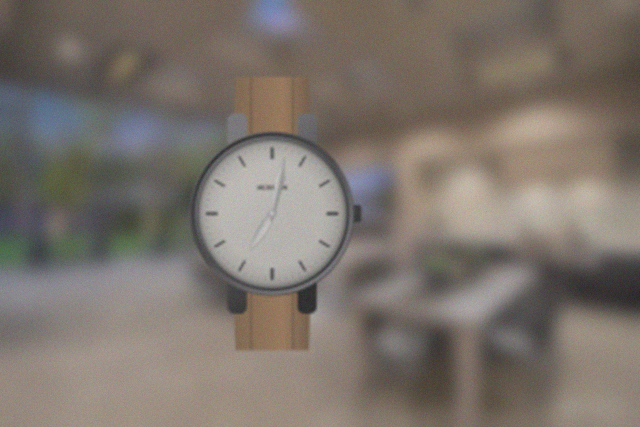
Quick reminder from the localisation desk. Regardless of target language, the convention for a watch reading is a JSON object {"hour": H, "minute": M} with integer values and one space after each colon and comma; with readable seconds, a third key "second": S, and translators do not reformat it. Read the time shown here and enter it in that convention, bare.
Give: {"hour": 7, "minute": 2}
